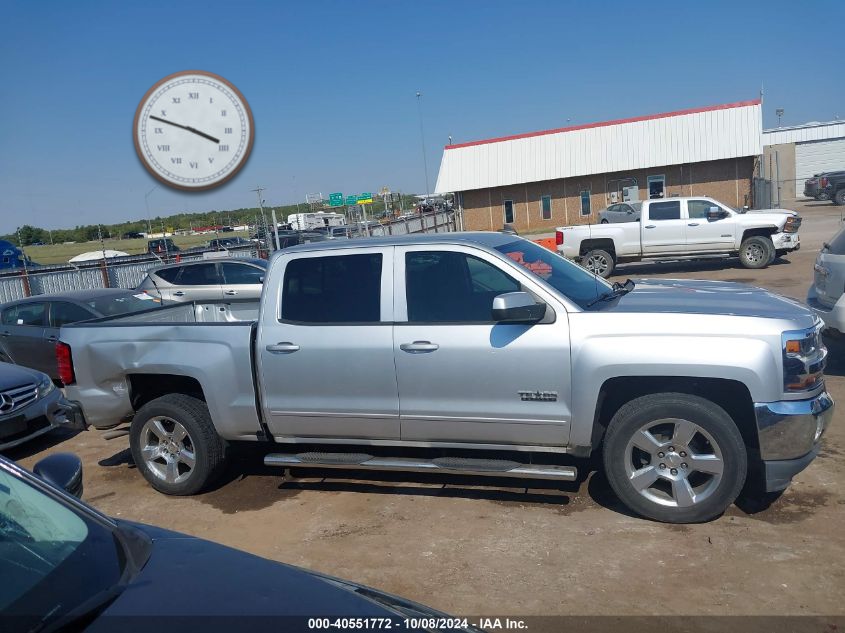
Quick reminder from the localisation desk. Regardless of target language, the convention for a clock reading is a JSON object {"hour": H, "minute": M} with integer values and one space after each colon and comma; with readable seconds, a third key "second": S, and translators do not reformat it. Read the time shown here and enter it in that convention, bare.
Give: {"hour": 3, "minute": 48}
